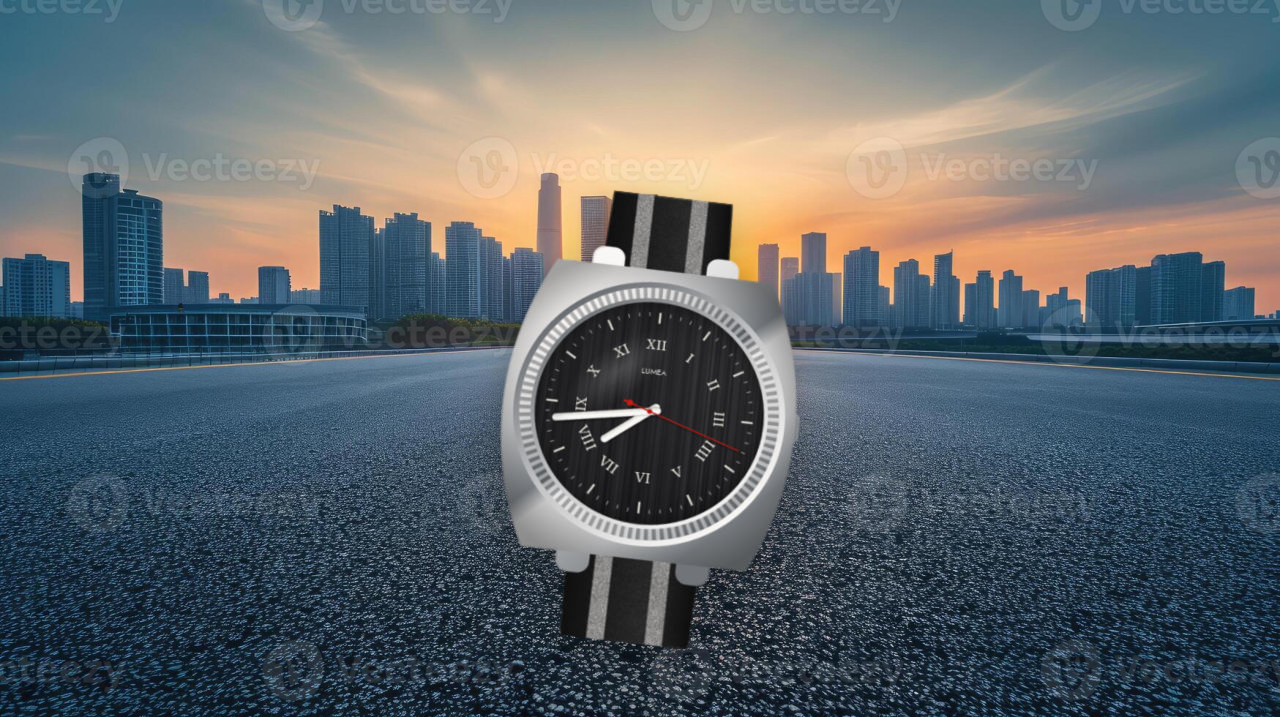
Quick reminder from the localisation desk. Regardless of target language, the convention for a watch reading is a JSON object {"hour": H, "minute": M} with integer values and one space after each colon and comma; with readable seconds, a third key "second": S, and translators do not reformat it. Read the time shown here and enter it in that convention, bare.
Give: {"hour": 7, "minute": 43, "second": 18}
